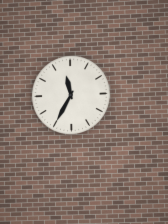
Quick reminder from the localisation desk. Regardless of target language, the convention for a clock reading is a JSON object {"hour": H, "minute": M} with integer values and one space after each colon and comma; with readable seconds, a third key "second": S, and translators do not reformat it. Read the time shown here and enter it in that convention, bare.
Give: {"hour": 11, "minute": 35}
